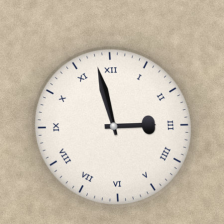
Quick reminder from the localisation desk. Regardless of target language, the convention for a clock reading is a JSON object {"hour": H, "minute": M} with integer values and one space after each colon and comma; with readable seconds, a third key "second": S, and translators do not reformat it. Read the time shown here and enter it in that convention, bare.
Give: {"hour": 2, "minute": 58}
